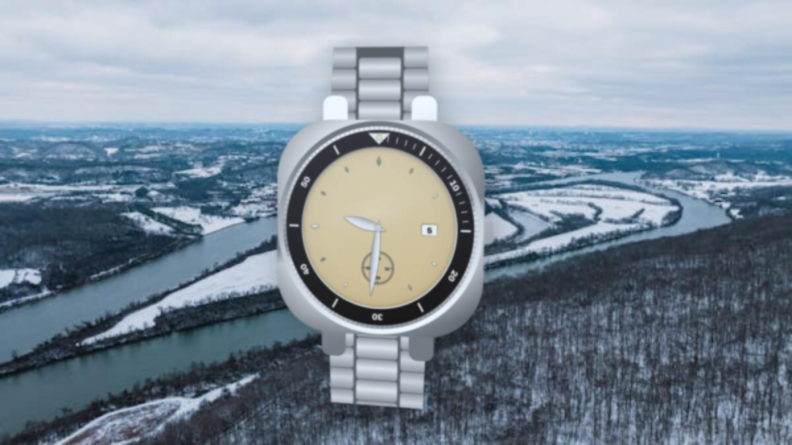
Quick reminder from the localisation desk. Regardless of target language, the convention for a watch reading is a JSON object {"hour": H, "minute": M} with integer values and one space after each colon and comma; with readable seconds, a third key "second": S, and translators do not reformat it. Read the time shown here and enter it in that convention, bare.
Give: {"hour": 9, "minute": 31}
